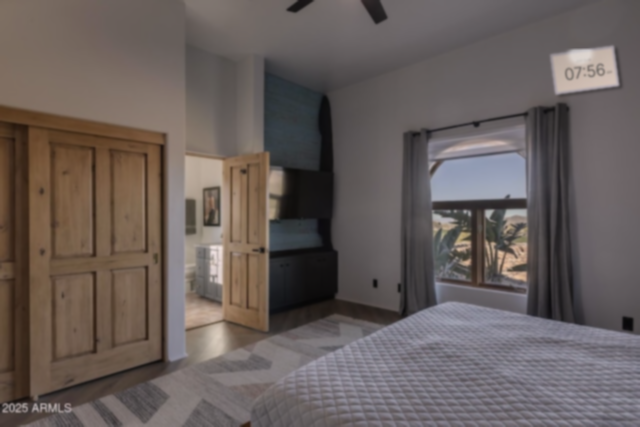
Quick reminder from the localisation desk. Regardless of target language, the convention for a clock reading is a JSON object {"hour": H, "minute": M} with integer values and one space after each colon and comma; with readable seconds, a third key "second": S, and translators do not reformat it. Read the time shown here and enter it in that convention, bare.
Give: {"hour": 7, "minute": 56}
